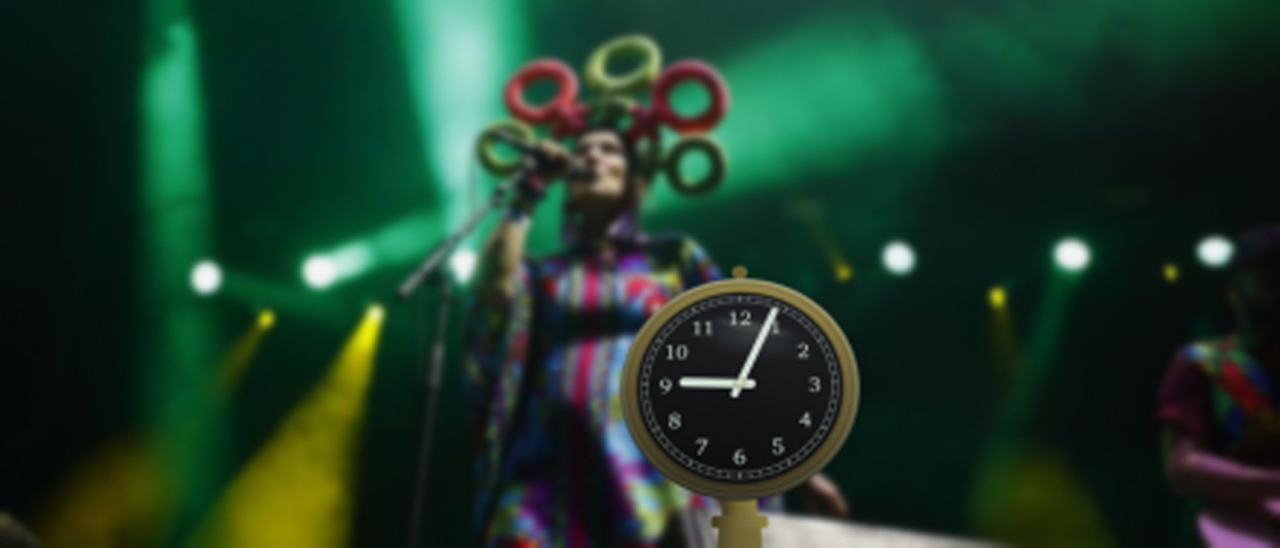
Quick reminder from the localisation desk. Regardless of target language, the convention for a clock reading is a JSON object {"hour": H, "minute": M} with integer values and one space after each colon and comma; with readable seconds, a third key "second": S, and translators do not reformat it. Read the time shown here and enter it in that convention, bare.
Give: {"hour": 9, "minute": 4}
